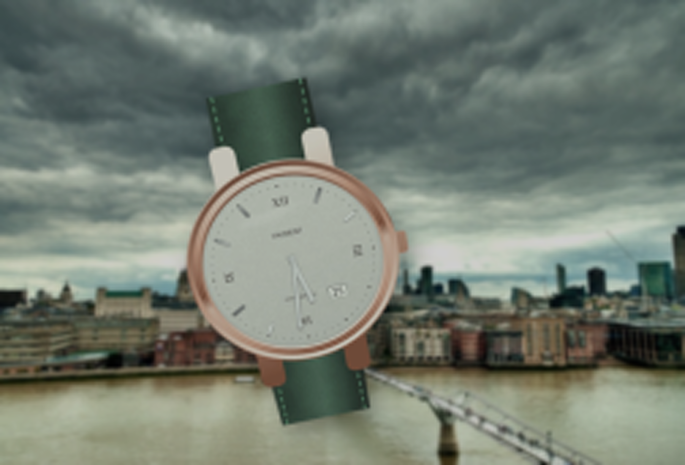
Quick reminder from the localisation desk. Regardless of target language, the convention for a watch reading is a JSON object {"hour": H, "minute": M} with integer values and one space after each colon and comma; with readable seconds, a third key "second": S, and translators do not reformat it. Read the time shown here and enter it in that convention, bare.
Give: {"hour": 5, "minute": 31}
